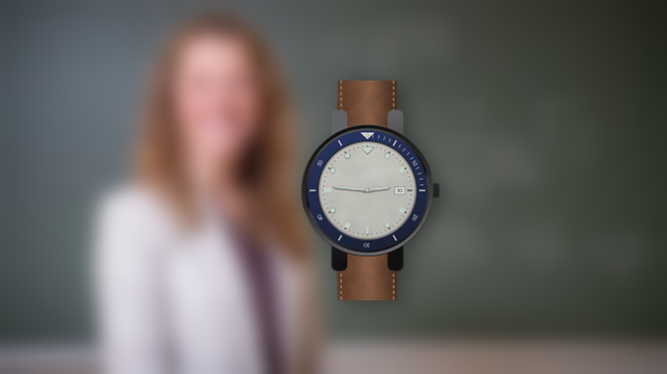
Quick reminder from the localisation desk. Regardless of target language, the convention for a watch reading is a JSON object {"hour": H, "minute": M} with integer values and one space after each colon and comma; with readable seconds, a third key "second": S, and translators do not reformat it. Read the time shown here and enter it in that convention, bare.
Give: {"hour": 2, "minute": 46}
